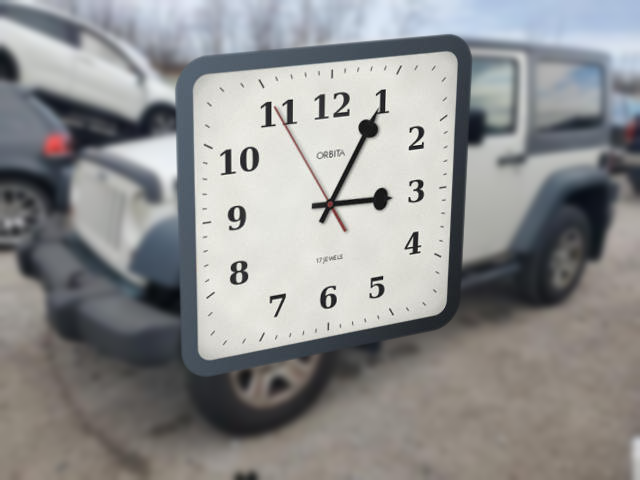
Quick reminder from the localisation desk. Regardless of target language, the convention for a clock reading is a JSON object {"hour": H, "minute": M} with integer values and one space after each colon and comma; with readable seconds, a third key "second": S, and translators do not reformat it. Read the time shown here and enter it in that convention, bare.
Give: {"hour": 3, "minute": 4, "second": 55}
